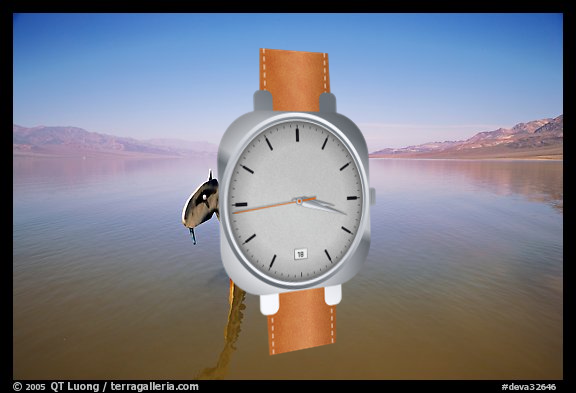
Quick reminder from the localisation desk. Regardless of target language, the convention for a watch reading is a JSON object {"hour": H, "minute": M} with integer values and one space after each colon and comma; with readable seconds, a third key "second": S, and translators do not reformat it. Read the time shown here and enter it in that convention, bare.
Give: {"hour": 3, "minute": 17, "second": 44}
